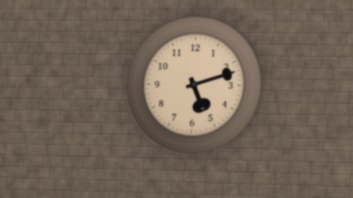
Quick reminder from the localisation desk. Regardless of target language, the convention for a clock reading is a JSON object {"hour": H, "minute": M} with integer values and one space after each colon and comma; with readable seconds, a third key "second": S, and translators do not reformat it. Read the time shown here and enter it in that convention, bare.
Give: {"hour": 5, "minute": 12}
